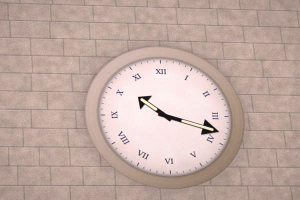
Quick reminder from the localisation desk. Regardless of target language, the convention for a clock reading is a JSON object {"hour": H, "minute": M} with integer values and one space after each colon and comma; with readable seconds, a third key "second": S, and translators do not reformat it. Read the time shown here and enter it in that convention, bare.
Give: {"hour": 10, "minute": 18}
